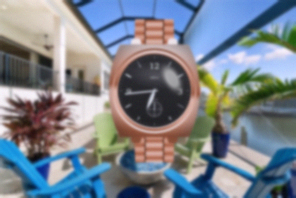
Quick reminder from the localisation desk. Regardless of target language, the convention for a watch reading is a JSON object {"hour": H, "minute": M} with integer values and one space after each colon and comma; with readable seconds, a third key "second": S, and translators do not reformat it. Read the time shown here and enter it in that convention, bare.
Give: {"hour": 6, "minute": 44}
